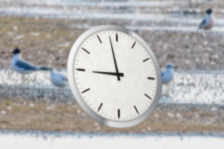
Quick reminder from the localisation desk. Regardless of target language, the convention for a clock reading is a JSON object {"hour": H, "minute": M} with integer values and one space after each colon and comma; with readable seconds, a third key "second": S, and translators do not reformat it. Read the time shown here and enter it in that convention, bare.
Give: {"hour": 8, "minute": 58}
